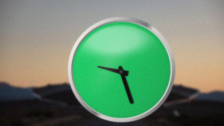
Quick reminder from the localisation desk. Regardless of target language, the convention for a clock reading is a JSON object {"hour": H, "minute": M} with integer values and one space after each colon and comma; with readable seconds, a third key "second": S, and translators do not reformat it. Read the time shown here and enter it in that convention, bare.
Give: {"hour": 9, "minute": 27}
